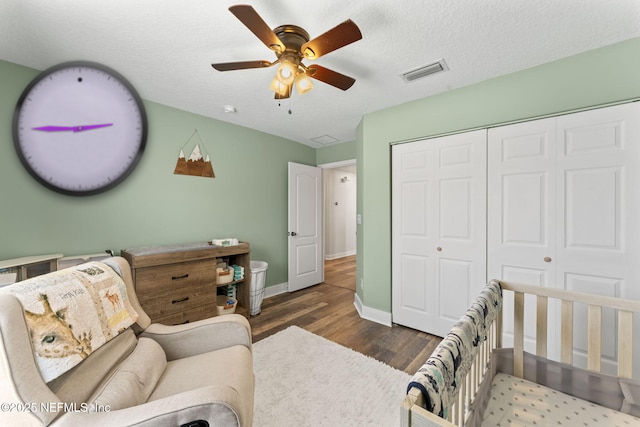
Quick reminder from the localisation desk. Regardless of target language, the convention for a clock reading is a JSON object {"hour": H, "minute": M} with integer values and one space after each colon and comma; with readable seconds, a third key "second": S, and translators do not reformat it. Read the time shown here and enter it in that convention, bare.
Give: {"hour": 2, "minute": 45}
